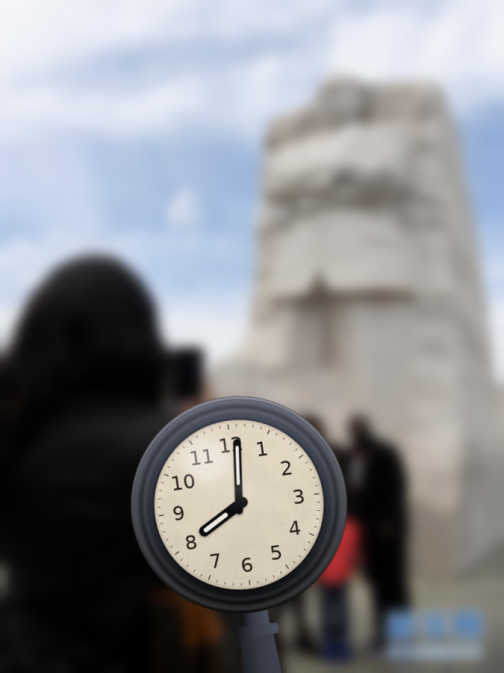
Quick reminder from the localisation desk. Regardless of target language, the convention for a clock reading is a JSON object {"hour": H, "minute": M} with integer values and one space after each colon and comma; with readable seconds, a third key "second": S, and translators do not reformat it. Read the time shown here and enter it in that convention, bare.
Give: {"hour": 8, "minute": 1}
